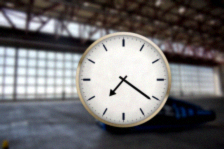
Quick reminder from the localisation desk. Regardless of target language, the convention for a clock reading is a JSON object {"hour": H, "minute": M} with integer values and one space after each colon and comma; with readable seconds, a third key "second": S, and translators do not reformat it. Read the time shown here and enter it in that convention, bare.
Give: {"hour": 7, "minute": 21}
